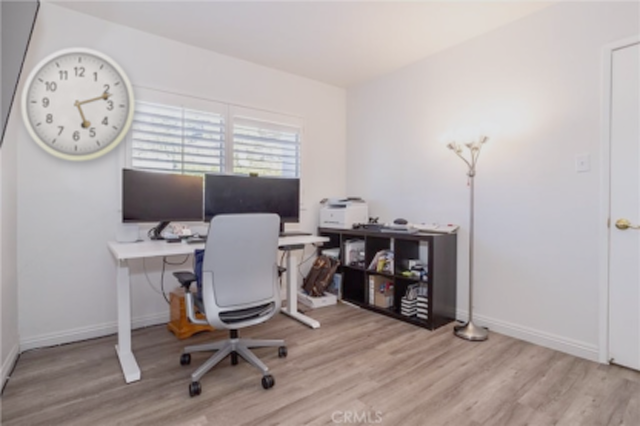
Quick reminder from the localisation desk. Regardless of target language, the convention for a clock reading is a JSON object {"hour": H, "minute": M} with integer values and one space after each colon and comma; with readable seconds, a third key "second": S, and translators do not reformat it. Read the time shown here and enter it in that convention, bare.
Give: {"hour": 5, "minute": 12}
